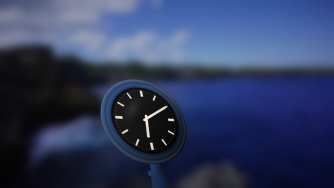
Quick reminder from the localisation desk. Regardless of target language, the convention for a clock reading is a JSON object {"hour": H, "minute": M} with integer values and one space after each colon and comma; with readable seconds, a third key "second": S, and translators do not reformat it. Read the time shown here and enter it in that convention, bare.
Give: {"hour": 6, "minute": 10}
